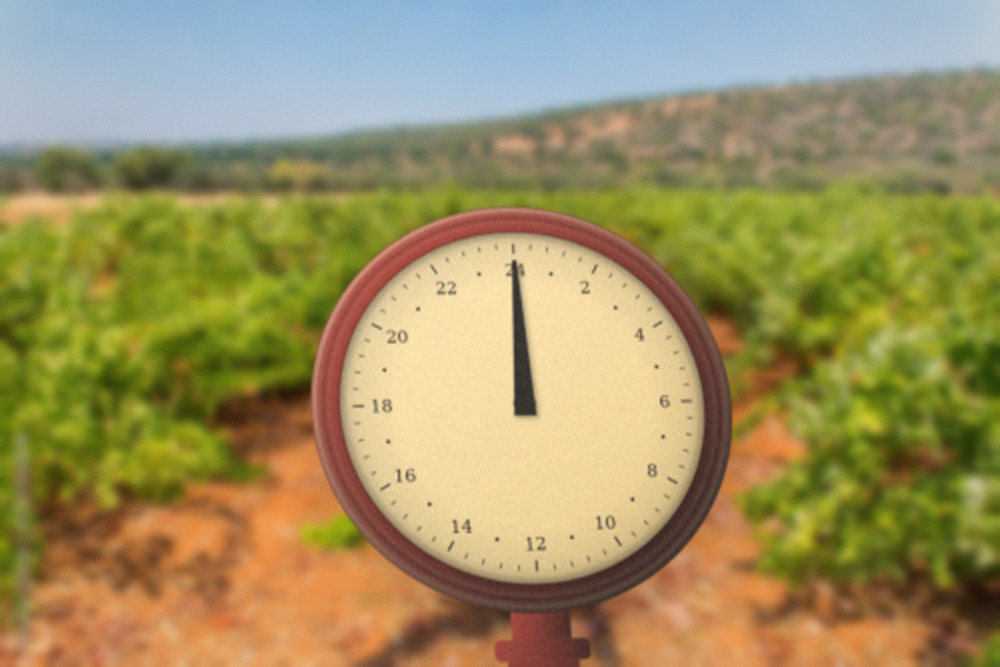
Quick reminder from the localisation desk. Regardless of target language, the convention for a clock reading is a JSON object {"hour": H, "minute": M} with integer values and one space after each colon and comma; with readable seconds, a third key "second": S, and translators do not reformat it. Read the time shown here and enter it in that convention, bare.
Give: {"hour": 0, "minute": 0}
